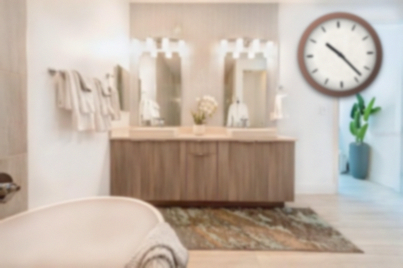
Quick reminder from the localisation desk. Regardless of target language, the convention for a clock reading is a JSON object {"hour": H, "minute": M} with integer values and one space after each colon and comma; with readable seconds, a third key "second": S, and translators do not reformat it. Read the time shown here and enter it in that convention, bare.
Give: {"hour": 10, "minute": 23}
